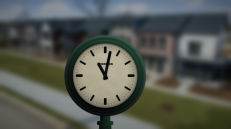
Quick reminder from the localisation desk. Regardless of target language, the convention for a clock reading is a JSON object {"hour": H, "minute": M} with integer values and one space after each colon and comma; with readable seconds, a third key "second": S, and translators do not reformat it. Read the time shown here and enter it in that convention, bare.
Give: {"hour": 11, "minute": 2}
